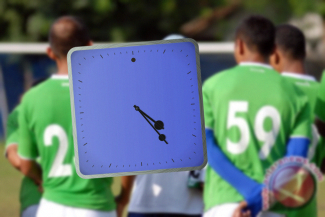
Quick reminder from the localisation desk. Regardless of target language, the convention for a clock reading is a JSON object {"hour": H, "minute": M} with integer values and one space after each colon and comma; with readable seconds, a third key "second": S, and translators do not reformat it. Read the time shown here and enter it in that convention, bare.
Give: {"hour": 4, "minute": 24}
